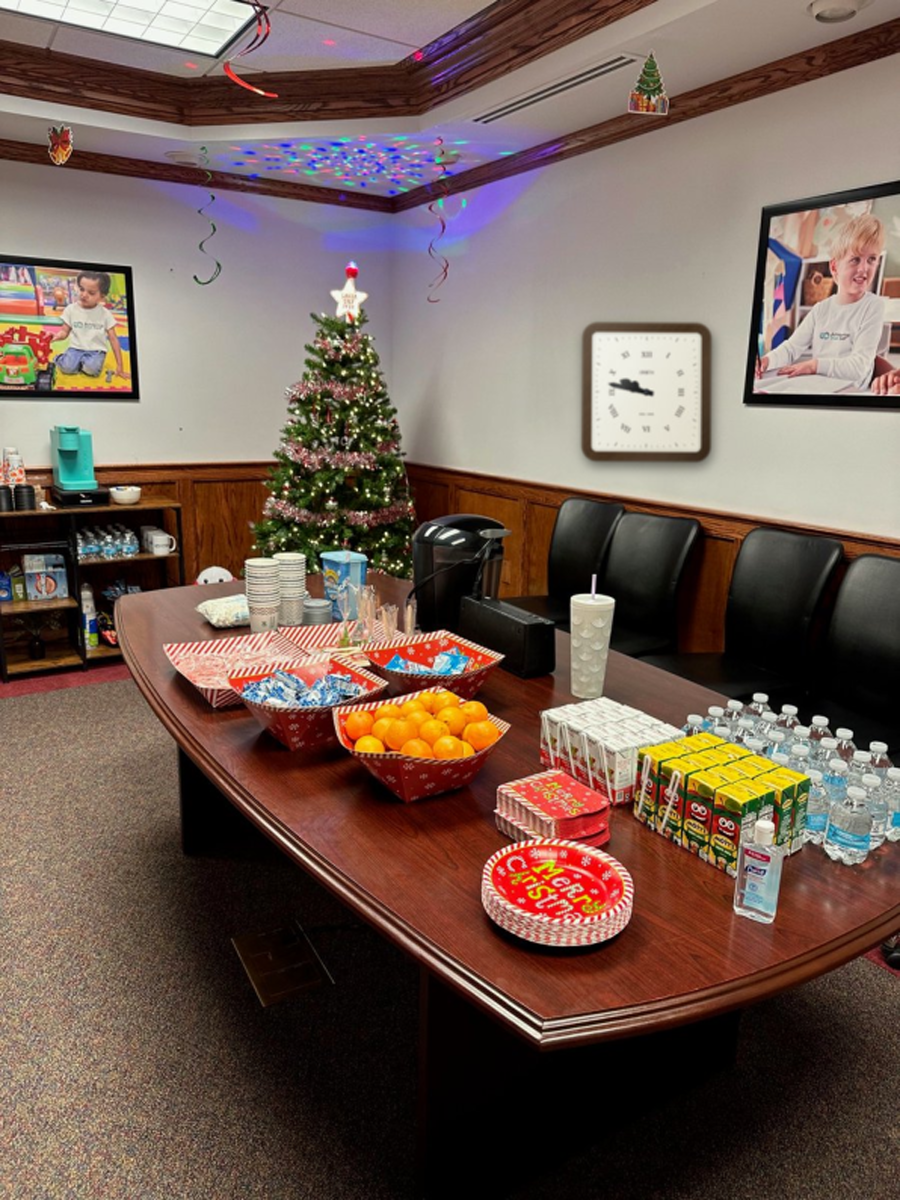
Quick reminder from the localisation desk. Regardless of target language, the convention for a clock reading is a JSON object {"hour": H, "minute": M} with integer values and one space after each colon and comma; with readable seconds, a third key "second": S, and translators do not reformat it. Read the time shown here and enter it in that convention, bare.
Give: {"hour": 9, "minute": 47}
